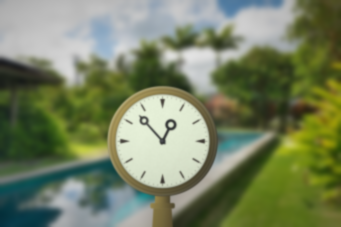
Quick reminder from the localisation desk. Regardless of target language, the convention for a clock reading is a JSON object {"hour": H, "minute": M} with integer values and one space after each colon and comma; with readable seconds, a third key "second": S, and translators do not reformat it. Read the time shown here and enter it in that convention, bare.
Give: {"hour": 12, "minute": 53}
